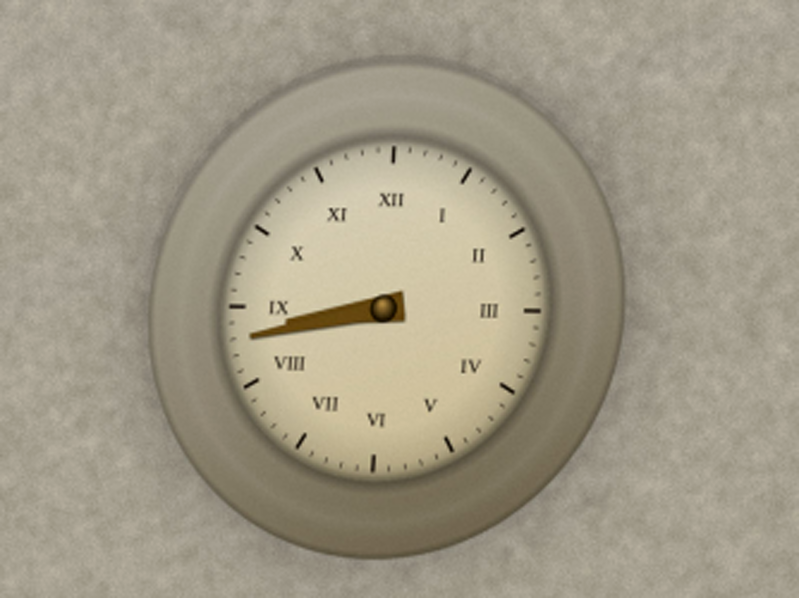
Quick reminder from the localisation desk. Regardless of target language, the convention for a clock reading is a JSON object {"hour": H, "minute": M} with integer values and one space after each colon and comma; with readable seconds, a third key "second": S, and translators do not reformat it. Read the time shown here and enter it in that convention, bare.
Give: {"hour": 8, "minute": 43}
